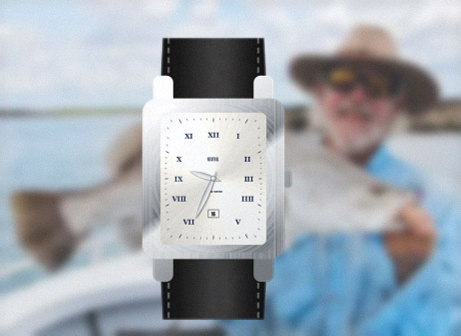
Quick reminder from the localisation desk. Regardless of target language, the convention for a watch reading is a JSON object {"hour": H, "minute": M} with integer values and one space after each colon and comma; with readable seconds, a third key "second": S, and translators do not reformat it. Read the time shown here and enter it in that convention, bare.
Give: {"hour": 9, "minute": 34}
